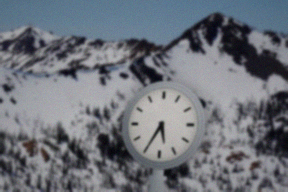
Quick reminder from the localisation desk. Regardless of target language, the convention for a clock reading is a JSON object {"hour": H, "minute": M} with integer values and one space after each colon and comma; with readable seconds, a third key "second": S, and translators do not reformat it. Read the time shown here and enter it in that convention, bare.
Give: {"hour": 5, "minute": 35}
